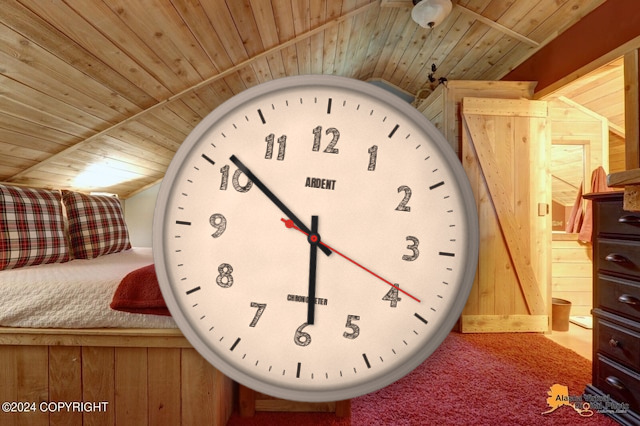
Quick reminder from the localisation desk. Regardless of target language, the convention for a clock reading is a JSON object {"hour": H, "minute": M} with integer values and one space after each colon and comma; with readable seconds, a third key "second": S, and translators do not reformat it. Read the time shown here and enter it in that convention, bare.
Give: {"hour": 5, "minute": 51, "second": 19}
